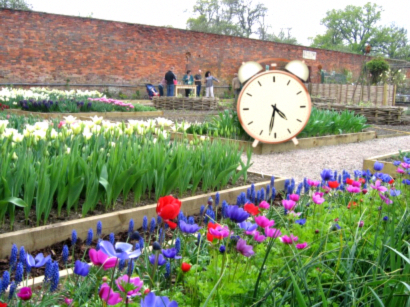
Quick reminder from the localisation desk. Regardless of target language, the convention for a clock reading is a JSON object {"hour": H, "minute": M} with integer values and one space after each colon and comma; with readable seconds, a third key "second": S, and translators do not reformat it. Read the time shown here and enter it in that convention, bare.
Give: {"hour": 4, "minute": 32}
